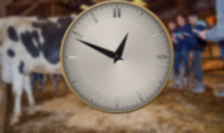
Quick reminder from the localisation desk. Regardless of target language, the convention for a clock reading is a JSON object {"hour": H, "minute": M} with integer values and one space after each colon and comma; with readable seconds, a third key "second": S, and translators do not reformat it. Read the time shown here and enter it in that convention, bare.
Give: {"hour": 12, "minute": 49}
